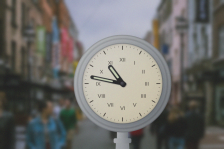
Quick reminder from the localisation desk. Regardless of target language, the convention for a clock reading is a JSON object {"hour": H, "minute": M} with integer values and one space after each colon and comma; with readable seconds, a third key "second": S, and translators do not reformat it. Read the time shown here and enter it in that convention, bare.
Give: {"hour": 10, "minute": 47}
